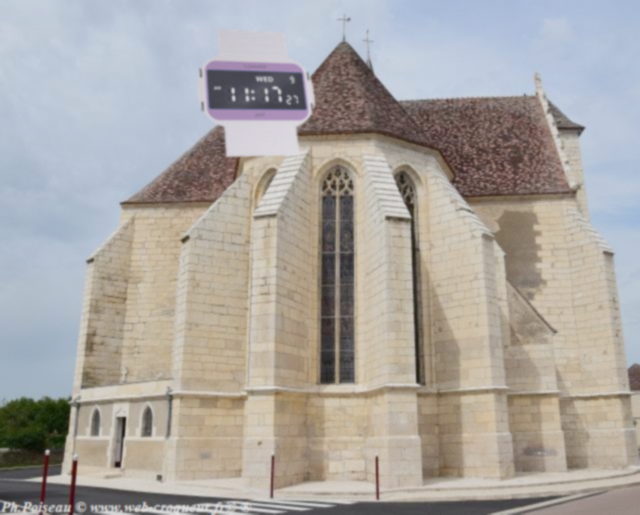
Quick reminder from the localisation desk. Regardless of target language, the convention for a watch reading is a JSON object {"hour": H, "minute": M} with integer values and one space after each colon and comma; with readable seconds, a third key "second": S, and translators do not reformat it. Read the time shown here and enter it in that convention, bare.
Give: {"hour": 11, "minute": 17}
